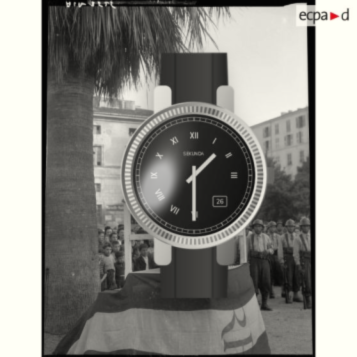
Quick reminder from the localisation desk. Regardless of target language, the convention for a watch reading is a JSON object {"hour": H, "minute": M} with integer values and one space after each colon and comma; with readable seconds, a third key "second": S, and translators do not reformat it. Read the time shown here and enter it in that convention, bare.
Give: {"hour": 1, "minute": 30}
